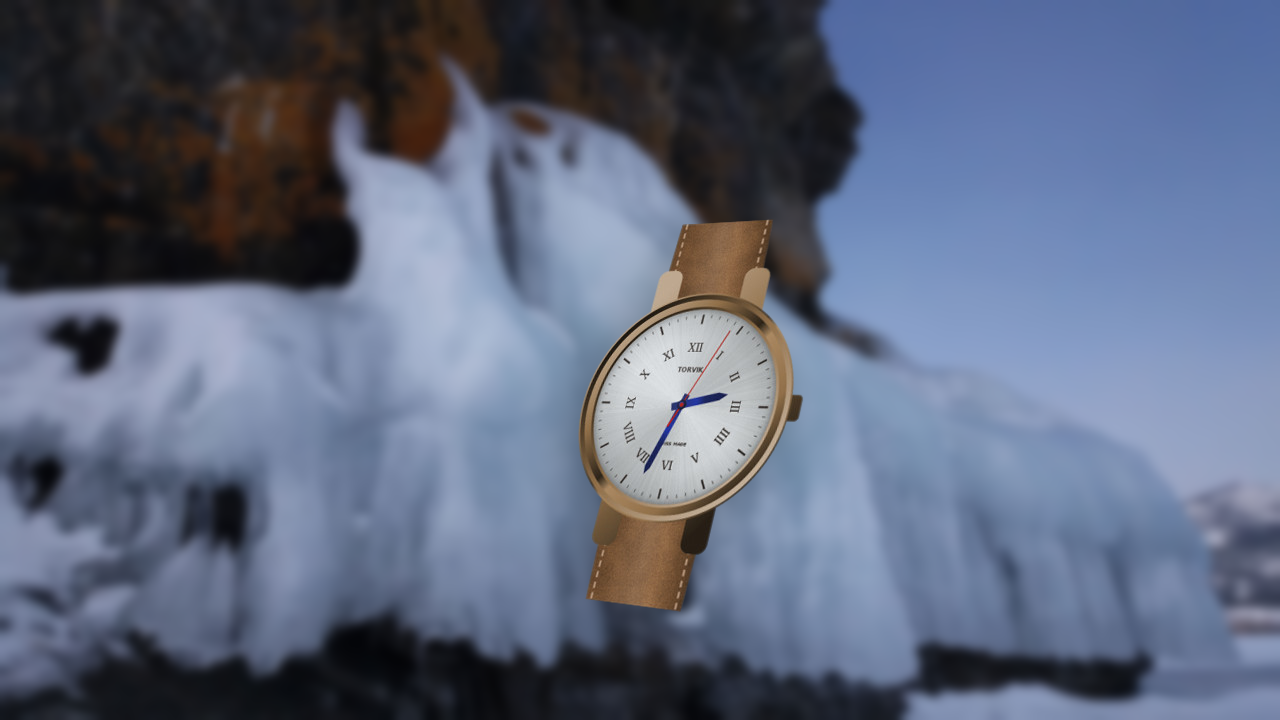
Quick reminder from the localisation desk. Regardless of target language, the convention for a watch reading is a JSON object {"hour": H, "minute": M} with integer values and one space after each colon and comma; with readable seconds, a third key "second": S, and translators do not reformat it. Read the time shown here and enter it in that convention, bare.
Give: {"hour": 2, "minute": 33, "second": 4}
